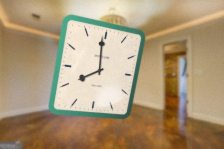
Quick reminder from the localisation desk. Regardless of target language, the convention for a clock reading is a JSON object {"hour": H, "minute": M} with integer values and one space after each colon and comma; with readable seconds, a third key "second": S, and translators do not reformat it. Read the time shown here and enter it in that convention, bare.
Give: {"hour": 7, "minute": 59}
